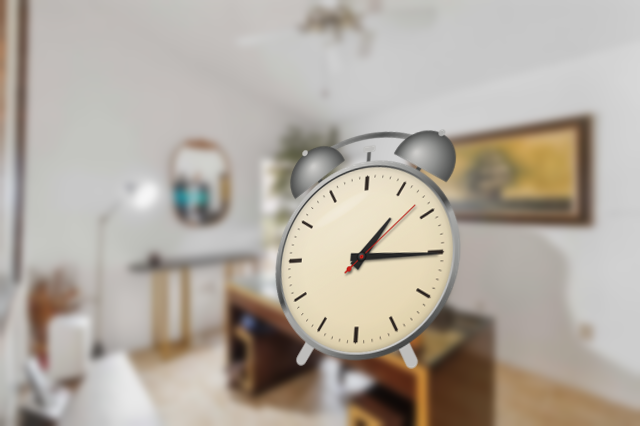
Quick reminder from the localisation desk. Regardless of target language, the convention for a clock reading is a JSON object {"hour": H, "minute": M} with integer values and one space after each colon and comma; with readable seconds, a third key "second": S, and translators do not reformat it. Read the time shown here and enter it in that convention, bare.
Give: {"hour": 1, "minute": 15, "second": 8}
